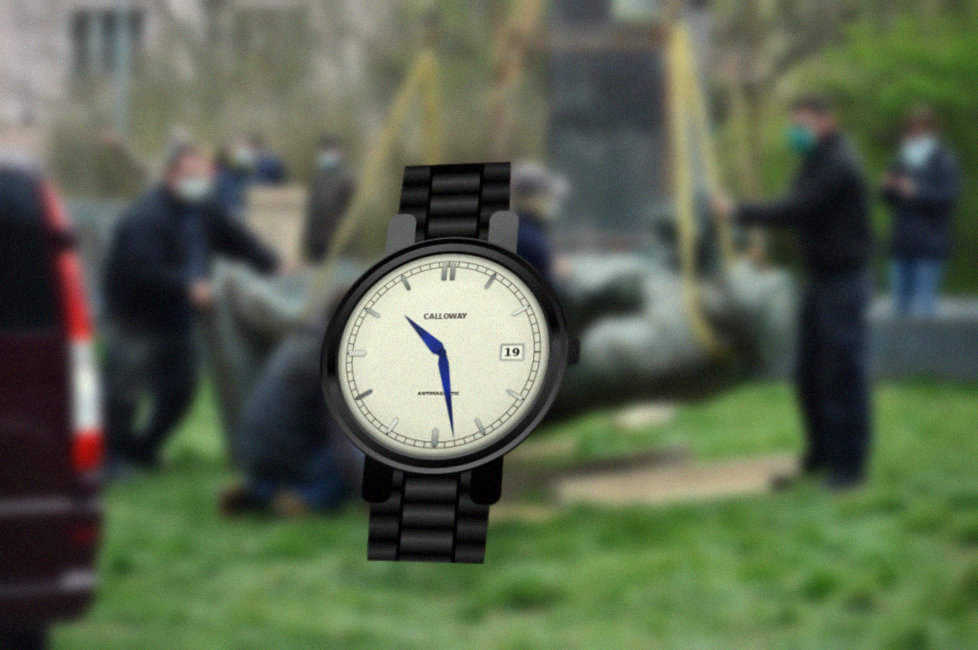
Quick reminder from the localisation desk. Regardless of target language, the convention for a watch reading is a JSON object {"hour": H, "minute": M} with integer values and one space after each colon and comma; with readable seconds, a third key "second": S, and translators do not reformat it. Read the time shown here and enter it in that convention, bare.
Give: {"hour": 10, "minute": 28}
